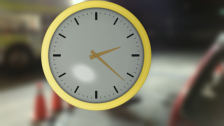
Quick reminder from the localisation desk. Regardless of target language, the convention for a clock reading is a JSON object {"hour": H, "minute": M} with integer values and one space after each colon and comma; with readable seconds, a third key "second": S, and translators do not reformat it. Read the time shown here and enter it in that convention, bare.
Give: {"hour": 2, "minute": 22}
